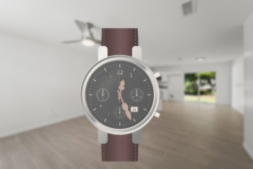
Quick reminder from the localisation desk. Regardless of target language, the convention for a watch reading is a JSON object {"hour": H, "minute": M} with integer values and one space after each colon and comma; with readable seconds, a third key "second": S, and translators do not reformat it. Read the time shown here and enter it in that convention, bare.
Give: {"hour": 12, "minute": 26}
